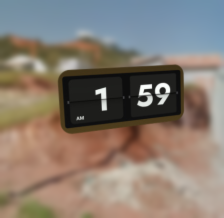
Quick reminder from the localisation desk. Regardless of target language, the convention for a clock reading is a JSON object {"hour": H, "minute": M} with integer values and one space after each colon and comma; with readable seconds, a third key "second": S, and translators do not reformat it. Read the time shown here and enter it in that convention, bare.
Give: {"hour": 1, "minute": 59}
